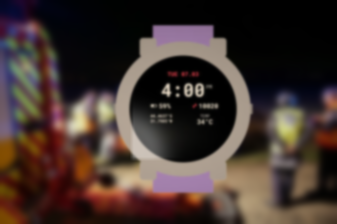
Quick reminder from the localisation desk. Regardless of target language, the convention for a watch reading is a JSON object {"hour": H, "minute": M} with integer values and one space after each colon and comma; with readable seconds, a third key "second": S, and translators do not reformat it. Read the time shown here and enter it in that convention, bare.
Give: {"hour": 4, "minute": 0}
